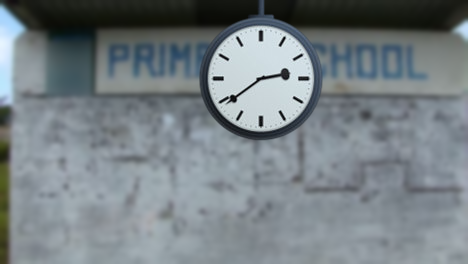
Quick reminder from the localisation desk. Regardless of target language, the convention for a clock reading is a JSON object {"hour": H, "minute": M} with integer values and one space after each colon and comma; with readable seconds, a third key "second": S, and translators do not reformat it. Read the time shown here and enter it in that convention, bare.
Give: {"hour": 2, "minute": 39}
